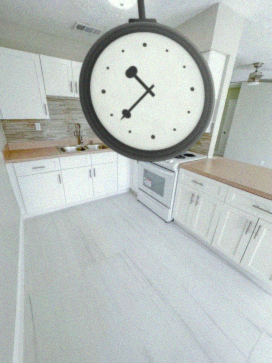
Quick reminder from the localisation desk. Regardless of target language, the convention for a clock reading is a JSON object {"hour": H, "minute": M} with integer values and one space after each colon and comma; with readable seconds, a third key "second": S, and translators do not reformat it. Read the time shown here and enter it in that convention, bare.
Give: {"hour": 10, "minute": 38}
